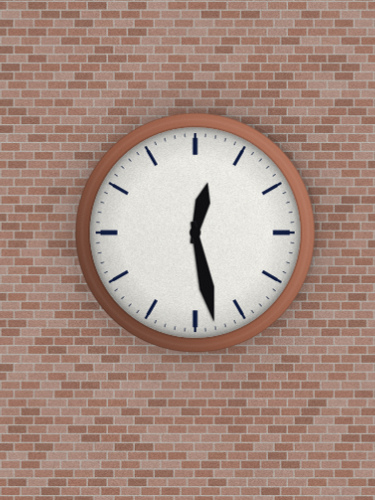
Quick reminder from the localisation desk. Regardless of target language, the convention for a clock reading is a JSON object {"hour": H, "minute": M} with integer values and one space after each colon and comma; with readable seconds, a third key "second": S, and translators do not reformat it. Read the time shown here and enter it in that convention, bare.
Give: {"hour": 12, "minute": 28}
